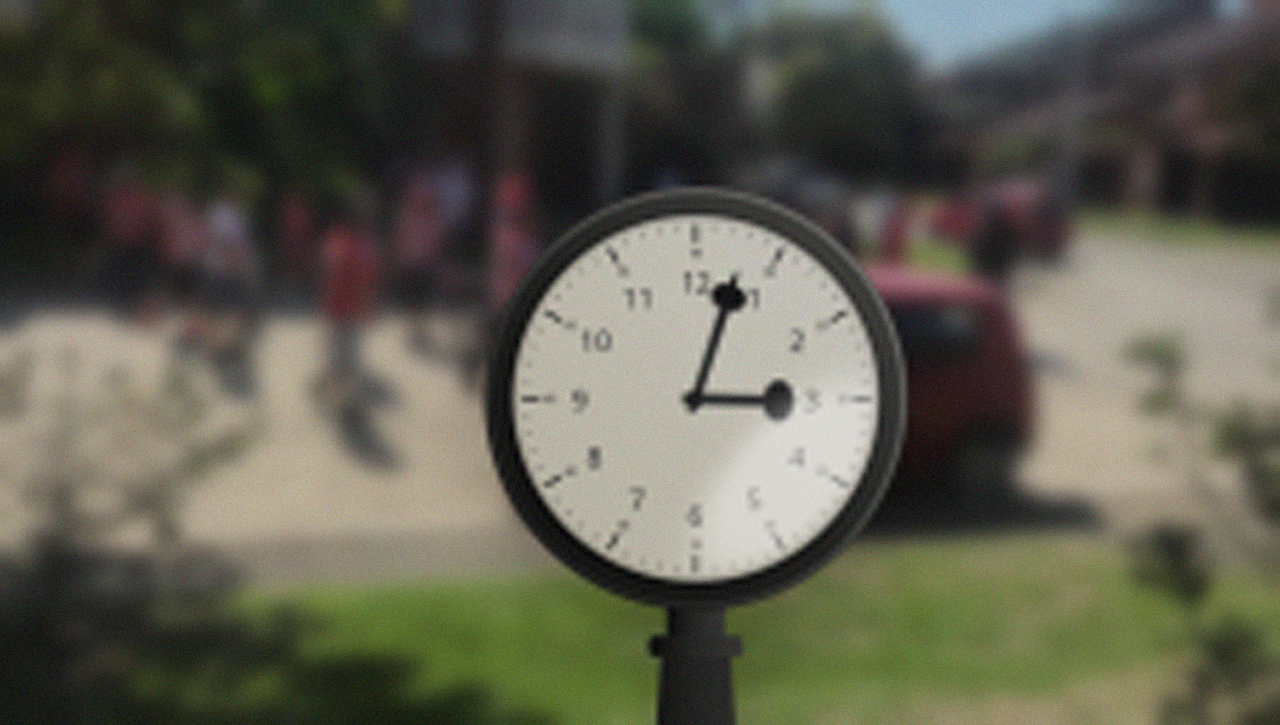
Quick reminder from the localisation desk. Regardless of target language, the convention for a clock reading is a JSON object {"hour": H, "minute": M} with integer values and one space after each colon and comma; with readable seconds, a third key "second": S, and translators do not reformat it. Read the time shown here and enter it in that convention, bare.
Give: {"hour": 3, "minute": 3}
